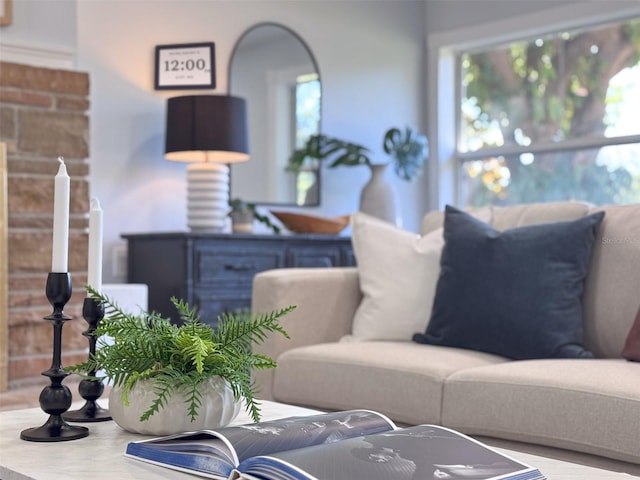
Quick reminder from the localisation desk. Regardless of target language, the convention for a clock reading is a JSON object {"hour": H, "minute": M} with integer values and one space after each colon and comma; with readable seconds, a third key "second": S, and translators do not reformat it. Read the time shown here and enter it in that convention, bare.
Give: {"hour": 12, "minute": 0}
